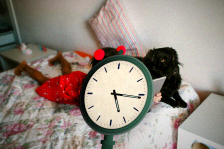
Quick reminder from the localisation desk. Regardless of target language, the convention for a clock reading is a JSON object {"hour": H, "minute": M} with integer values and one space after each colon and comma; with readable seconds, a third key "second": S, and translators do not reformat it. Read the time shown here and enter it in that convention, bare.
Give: {"hour": 5, "minute": 16}
